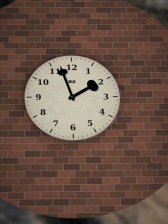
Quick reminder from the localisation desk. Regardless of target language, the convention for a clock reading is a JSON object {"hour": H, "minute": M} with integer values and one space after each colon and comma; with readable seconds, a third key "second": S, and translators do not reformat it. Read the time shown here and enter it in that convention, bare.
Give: {"hour": 1, "minute": 57}
